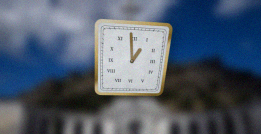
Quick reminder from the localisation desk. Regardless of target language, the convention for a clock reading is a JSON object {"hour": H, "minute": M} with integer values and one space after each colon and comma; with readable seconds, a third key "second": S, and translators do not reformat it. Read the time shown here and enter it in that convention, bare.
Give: {"hour": 12, "minute": 59}
